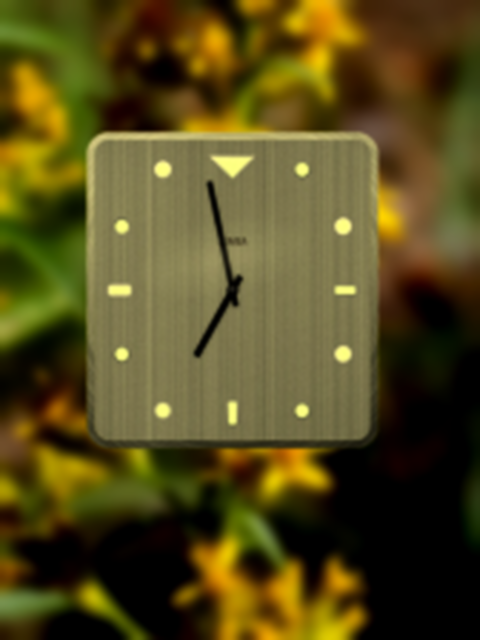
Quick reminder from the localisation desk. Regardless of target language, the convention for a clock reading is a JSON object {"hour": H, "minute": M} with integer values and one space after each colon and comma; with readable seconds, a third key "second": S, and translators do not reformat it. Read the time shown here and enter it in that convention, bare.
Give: {"hour": 6, "minute": 58}
